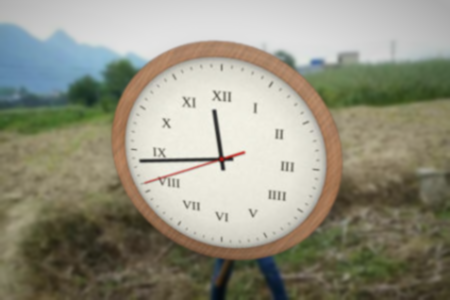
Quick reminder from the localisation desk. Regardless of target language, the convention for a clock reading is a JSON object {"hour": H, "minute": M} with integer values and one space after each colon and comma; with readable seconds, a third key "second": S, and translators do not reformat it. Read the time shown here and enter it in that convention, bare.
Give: {"hour": 11, "minute": 43, "second": 41}
